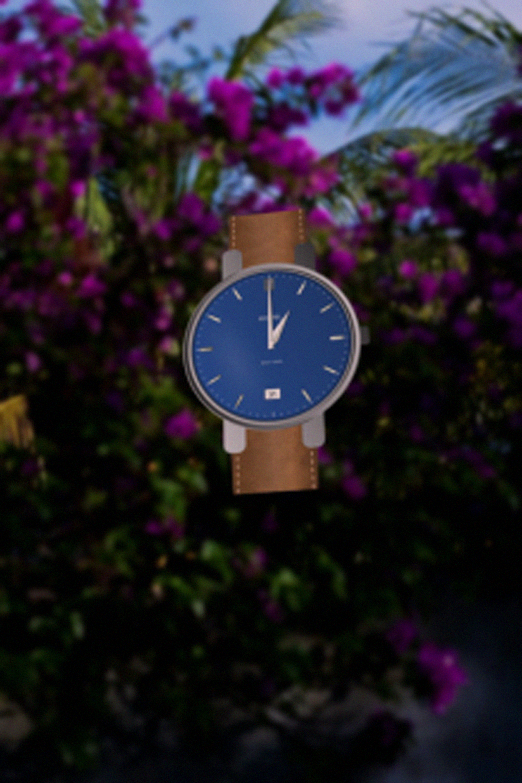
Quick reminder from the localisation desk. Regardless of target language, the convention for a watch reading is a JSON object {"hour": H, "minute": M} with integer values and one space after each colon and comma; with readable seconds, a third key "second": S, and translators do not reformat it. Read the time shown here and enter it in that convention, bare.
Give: {"hour": 1, "minute": 0}
